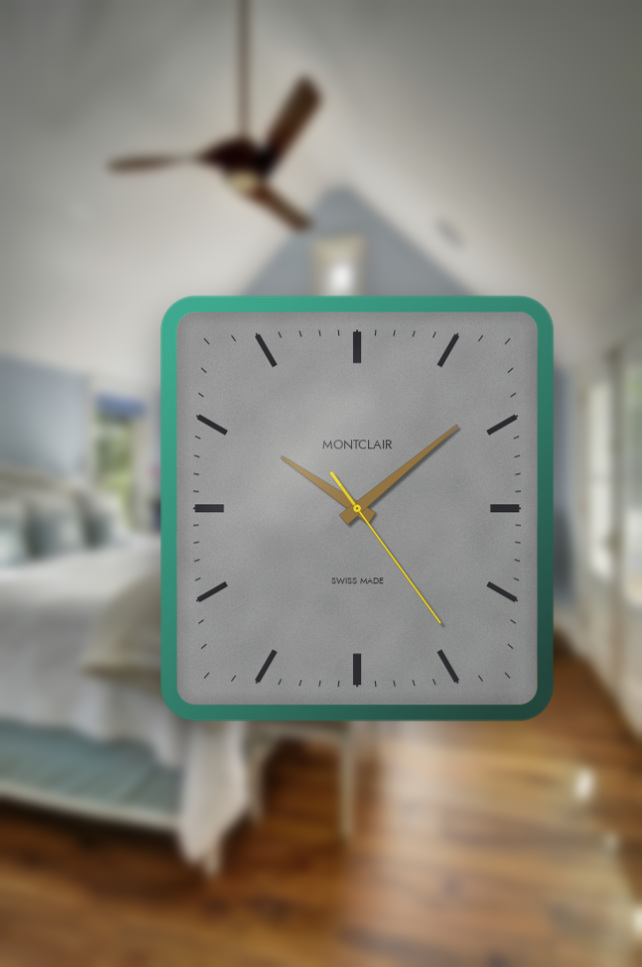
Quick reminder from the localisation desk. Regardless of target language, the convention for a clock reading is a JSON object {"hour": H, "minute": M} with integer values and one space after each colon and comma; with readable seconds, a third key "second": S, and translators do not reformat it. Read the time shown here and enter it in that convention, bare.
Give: {"hour": 10, "minute": 8, "second": 24}
